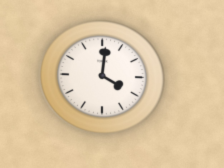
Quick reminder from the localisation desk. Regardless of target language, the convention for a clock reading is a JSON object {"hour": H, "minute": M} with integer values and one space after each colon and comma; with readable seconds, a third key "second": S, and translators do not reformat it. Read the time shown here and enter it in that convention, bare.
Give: {"hour": 4, "minute": 1}
